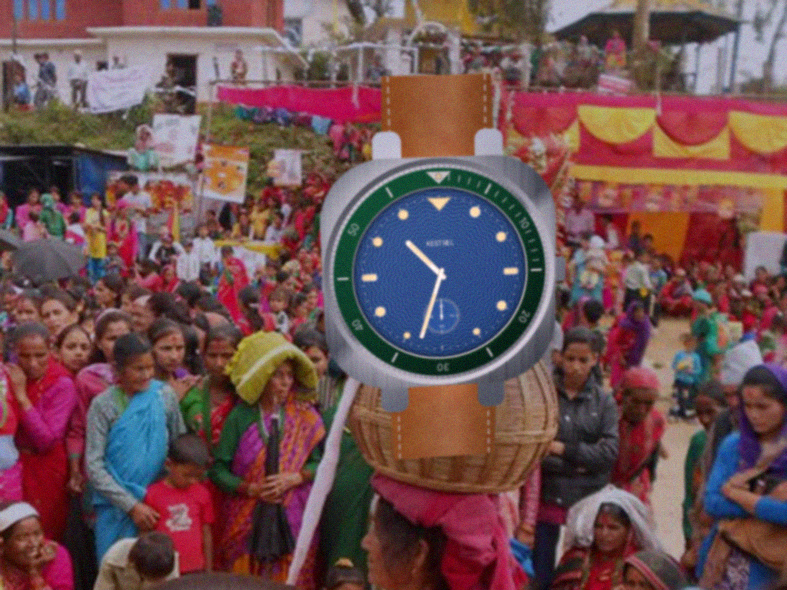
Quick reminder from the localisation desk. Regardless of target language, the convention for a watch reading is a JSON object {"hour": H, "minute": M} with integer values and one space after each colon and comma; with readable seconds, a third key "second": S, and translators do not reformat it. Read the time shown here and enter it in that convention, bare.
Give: {"hour": 10, "minute": 33}
